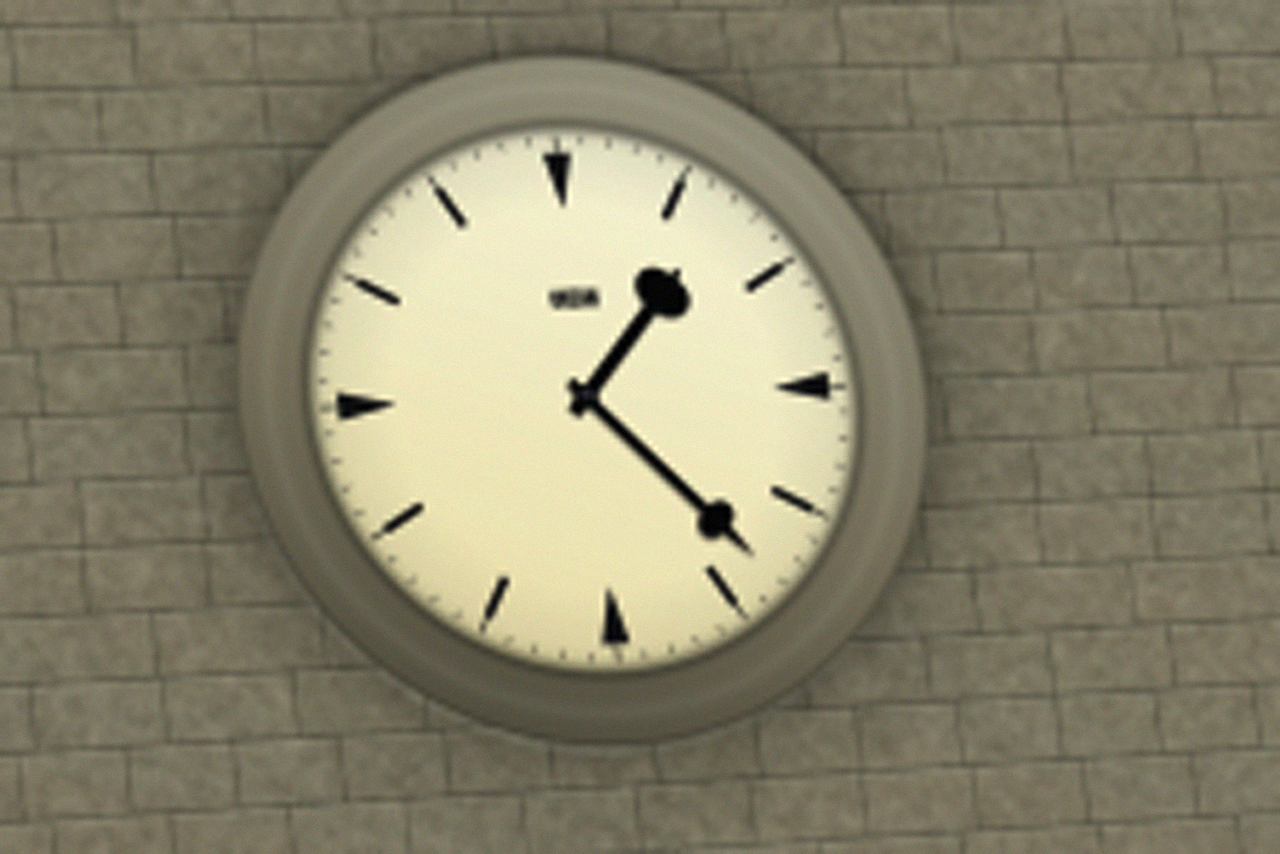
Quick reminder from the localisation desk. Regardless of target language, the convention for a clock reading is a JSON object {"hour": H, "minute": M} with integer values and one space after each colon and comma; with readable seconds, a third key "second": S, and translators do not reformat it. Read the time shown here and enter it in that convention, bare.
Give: {"hour": 1, "minute": 23}
